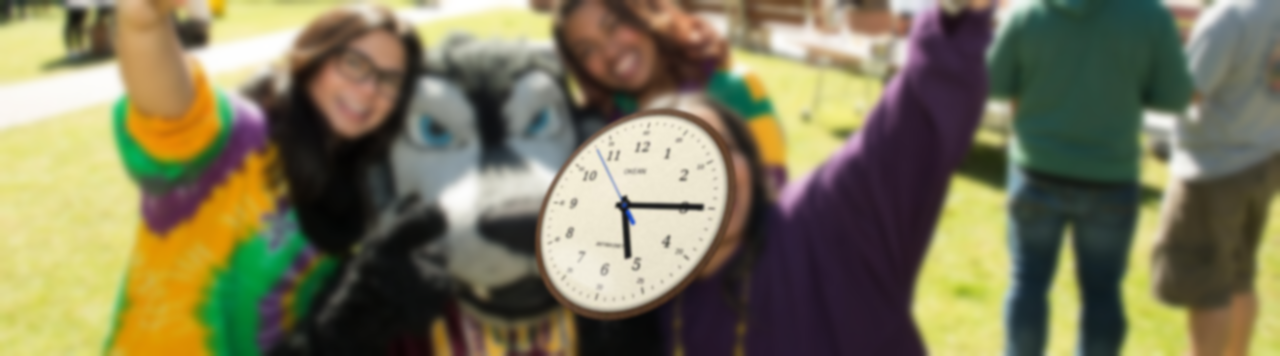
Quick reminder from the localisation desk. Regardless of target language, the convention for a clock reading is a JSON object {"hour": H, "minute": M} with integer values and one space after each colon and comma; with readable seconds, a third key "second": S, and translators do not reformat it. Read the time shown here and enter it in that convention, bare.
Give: {"hour": 5, "minute": 14, "second": 53}
